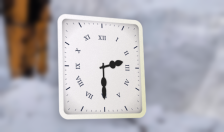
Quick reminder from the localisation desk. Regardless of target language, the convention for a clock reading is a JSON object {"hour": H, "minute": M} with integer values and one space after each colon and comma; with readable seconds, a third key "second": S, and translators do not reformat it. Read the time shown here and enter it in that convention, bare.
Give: {"hour": 2, "minute": 30}
